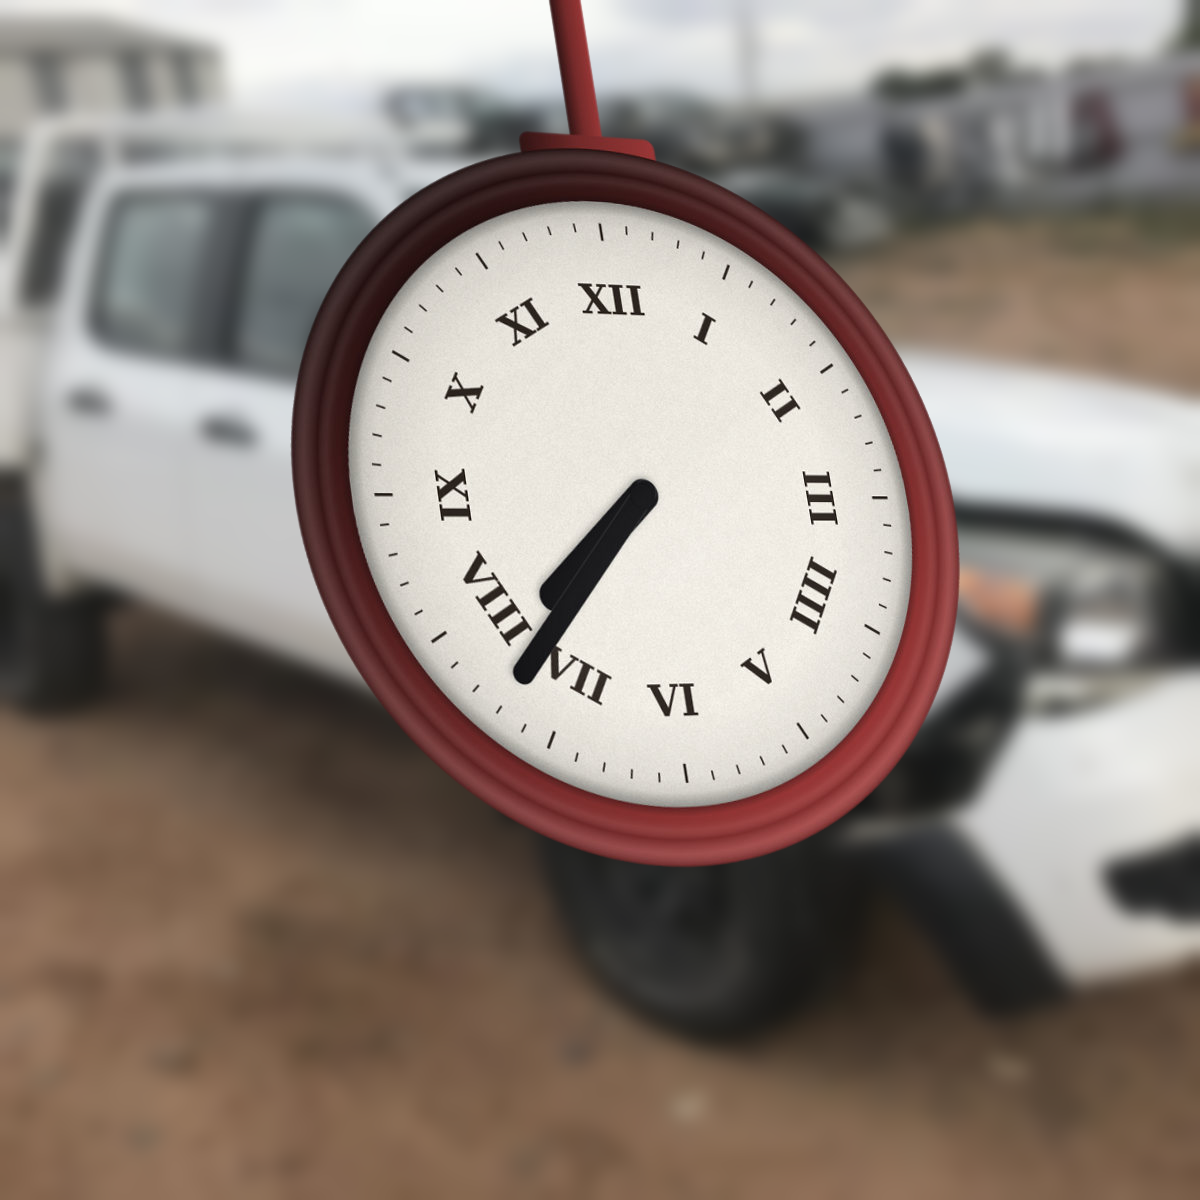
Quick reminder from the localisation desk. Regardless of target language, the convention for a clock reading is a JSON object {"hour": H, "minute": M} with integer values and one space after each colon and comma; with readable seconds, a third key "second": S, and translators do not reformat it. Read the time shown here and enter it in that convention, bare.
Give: {"hour": 7, "minute": 37}
